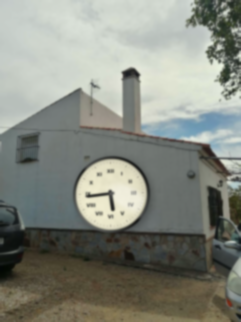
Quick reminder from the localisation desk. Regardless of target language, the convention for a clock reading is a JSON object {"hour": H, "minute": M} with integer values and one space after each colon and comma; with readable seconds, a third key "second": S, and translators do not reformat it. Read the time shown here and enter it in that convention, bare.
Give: {"hour": 5, "minute": 44}
